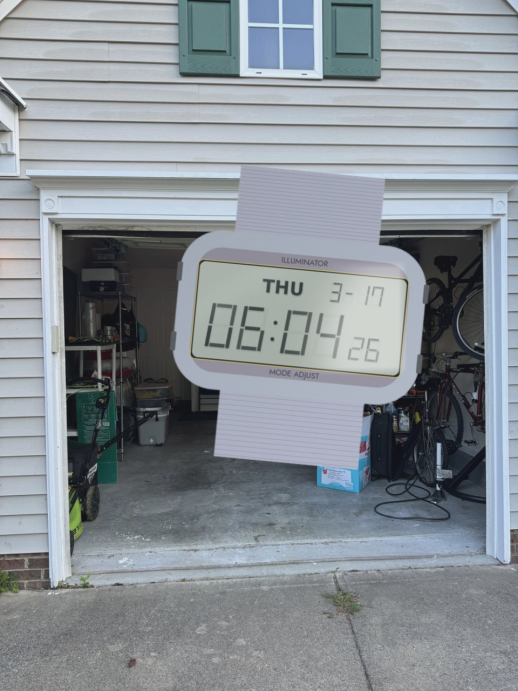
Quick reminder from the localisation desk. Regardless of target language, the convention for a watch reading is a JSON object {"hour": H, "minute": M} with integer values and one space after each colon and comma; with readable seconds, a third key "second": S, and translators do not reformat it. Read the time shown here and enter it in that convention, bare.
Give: {"hour": 6, "minute": 4, "second": 26}
